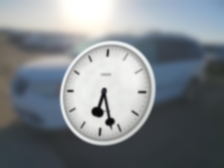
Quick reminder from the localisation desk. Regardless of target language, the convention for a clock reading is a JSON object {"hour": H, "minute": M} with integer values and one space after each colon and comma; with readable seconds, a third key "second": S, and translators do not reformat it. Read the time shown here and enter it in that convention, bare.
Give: {"hour": 6, "minute": 27}
